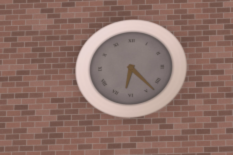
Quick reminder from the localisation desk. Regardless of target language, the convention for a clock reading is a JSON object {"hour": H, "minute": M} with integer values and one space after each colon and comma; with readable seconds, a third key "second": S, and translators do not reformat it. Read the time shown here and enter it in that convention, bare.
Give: {"hour": 6, "minute": 23}
